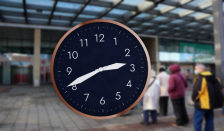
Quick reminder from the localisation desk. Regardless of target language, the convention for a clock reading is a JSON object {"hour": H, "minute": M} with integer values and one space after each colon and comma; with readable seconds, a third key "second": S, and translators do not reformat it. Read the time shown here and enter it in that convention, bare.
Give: {"hour": 2, "minute": 41}
